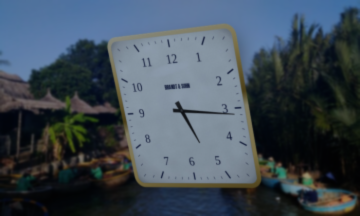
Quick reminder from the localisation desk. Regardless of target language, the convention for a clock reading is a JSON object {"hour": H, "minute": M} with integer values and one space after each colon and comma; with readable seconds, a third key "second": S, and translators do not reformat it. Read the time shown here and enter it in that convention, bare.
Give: {"hour": 5, "minute": 16}
